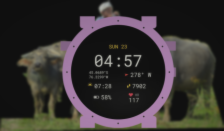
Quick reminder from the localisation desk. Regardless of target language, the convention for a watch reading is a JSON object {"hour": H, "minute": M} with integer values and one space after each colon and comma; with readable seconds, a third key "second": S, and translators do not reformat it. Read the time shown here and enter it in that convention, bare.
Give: {"hour": 4, "minute": 57}
